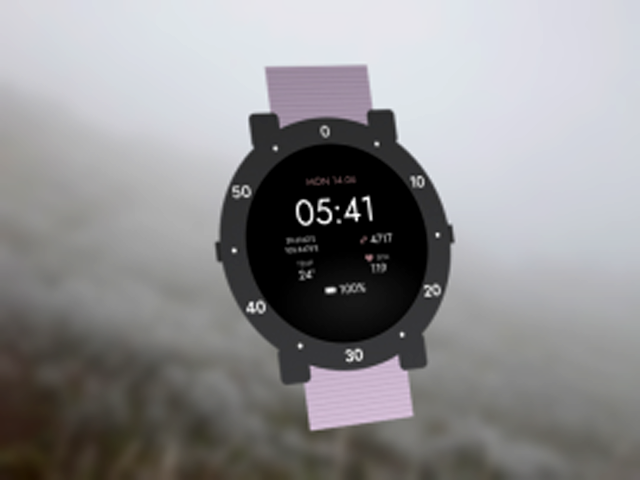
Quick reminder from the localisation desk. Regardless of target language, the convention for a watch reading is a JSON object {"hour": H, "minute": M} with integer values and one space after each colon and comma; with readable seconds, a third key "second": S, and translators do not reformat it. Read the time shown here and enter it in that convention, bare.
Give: {"hour": 5, "minute": 41}
